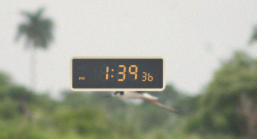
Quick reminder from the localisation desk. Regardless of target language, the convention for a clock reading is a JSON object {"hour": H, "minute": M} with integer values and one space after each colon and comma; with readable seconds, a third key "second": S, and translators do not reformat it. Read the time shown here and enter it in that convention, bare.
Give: {"hour": 1, "minute": 39, "second": 36}
